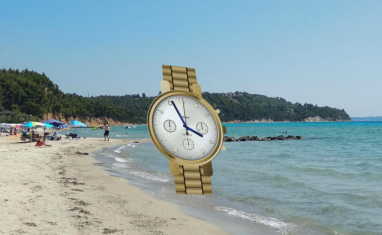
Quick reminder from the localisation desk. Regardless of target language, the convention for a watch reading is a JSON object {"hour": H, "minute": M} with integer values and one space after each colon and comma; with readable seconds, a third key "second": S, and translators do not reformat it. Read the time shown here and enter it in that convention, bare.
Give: {"hour": 3, "minute": 56}
